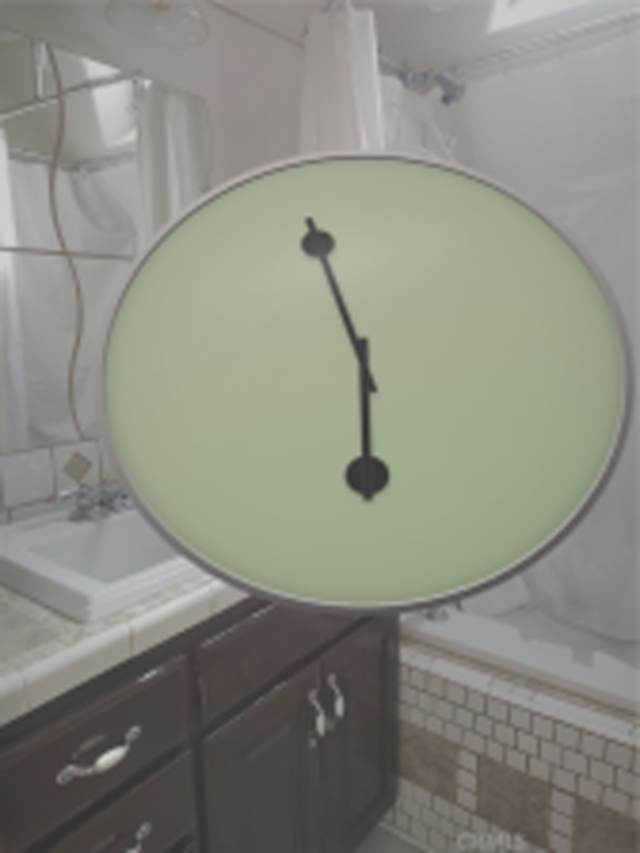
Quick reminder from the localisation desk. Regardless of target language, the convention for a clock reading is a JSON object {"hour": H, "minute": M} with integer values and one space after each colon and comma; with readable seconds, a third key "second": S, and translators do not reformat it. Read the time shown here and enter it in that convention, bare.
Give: {"hour": 5, "minute": 57}
